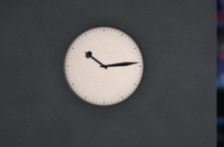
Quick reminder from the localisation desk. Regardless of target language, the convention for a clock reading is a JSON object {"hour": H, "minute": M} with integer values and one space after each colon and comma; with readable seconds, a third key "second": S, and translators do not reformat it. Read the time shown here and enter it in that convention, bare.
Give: {"hour": 10, "minute": 14}
